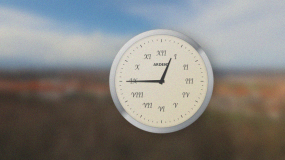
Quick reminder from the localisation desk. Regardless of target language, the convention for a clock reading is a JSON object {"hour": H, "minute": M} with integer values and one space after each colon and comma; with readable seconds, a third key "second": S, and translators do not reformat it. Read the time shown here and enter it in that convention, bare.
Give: {"hour": 12, "minute": 45}
